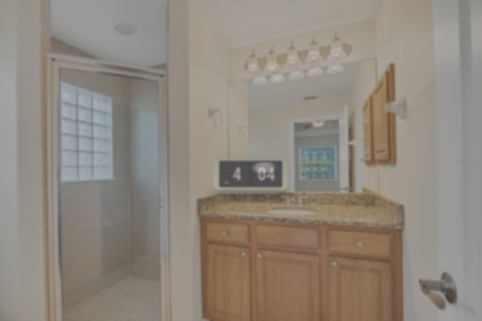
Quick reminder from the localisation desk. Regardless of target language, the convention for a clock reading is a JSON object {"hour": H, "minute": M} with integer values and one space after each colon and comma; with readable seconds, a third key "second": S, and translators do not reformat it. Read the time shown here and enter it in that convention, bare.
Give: {"hour": 4, "minute": 4}
